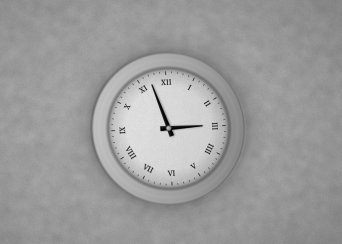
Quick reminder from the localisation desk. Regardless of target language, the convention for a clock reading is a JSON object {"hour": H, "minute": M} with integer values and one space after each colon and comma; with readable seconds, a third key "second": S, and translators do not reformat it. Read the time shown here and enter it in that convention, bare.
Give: {"hour": 2, "minute": 57}
